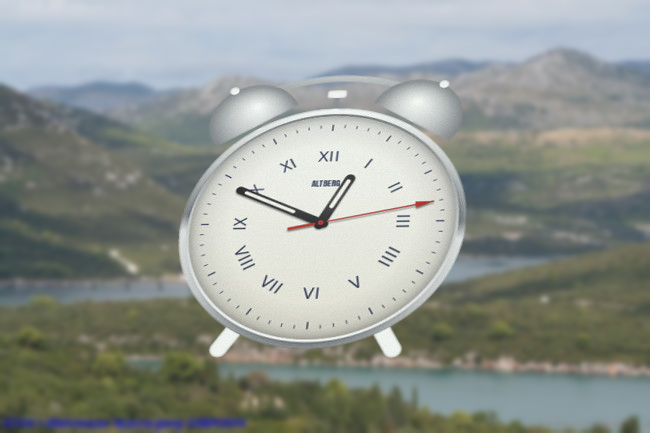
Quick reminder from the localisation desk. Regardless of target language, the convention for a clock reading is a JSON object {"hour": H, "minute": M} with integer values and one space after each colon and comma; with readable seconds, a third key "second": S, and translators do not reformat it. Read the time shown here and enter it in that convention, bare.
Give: {"hour": 12, "minute": 49, "second": 13}
